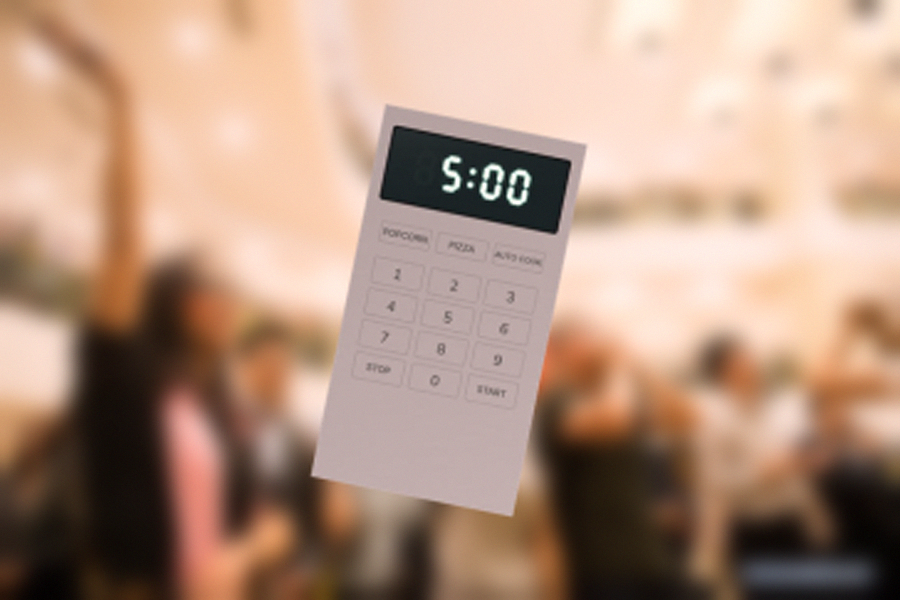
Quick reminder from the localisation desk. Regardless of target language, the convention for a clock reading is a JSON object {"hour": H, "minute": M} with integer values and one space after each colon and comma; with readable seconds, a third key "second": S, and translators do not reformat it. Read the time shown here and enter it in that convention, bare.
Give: {"hour": 5, "minute": 0}
